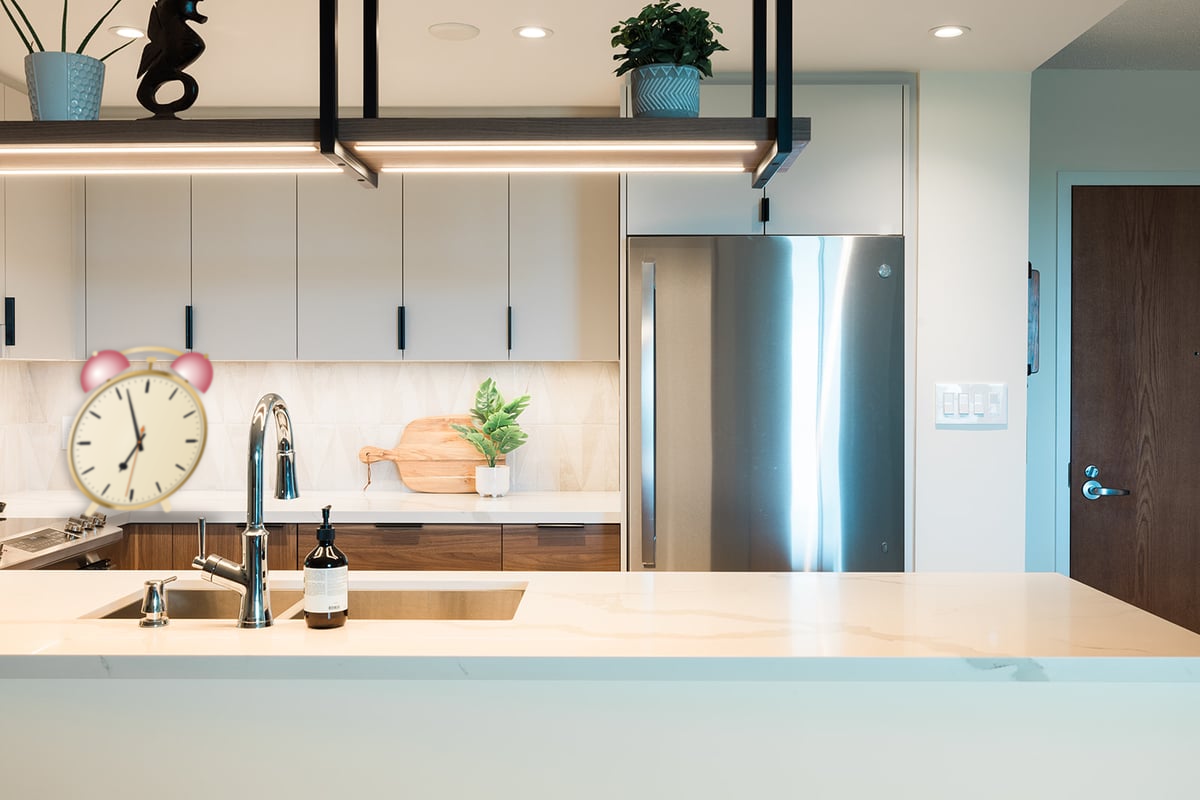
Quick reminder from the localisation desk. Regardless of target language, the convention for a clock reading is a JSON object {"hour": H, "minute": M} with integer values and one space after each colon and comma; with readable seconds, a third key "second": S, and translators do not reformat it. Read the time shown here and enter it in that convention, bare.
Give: {"hour": 6, "minute": 56, "second": 31}
